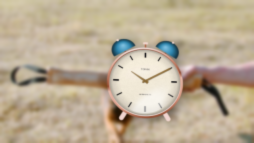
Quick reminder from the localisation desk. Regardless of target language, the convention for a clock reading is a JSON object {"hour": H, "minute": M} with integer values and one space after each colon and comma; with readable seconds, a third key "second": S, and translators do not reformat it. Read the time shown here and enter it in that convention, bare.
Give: {"hour": 10, "minute": 10}
